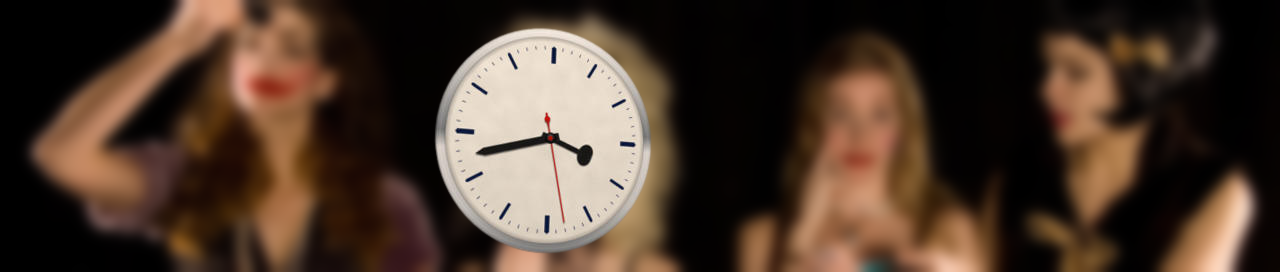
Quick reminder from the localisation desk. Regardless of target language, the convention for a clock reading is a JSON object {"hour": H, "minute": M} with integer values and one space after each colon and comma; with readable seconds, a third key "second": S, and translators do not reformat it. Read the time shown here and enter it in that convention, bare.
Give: {"hour": 3, "minute": 42, "second": 28}
